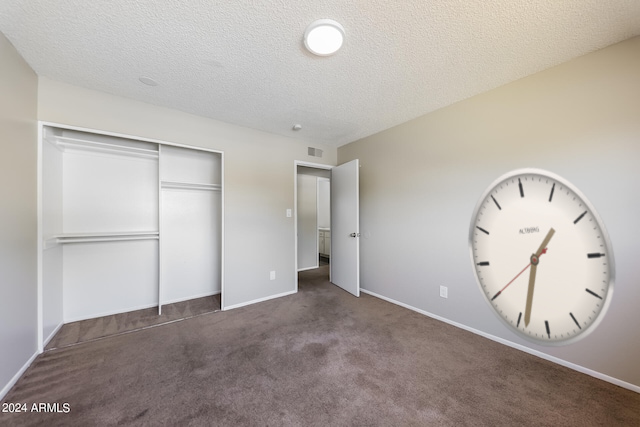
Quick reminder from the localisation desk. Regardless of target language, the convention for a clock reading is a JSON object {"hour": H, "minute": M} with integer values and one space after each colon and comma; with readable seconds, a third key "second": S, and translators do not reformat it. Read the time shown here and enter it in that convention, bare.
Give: {"hour": 1, "minute": 33, "second": 40}
